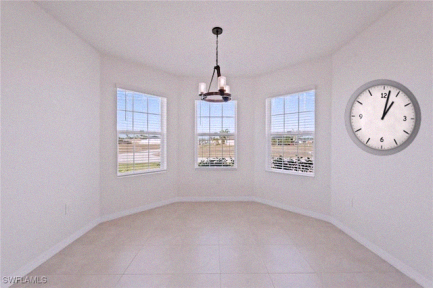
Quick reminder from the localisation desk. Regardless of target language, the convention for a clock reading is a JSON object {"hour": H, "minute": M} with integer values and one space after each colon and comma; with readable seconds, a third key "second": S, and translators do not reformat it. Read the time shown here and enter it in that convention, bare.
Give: {"hour": 1, "minute": 2}
